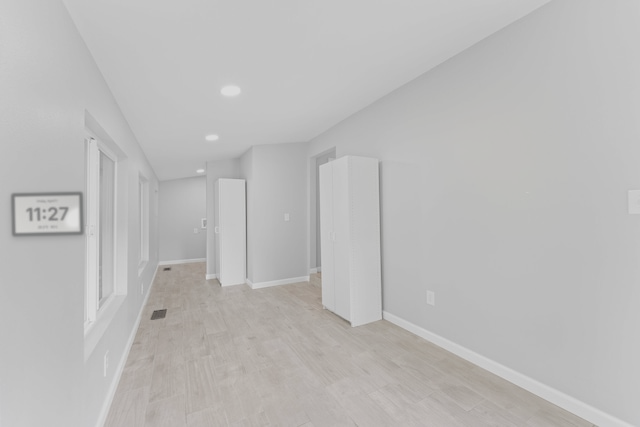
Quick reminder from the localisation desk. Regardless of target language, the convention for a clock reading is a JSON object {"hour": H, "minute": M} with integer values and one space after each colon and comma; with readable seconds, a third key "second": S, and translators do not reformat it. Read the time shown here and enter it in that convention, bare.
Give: {"hour": 11, "minute": 27}
